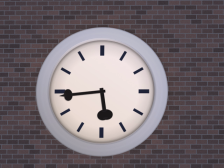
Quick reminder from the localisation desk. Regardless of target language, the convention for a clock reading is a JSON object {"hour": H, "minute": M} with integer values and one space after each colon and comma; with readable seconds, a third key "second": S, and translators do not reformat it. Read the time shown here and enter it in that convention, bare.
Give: {"hour": 5, "minute": 44}
